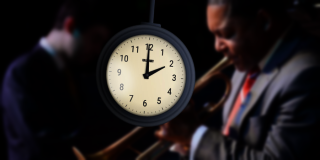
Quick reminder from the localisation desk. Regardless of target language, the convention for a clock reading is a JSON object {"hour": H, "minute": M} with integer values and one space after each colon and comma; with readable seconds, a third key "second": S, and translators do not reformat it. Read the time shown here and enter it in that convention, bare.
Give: {"hour": 2, "minute": 0}
